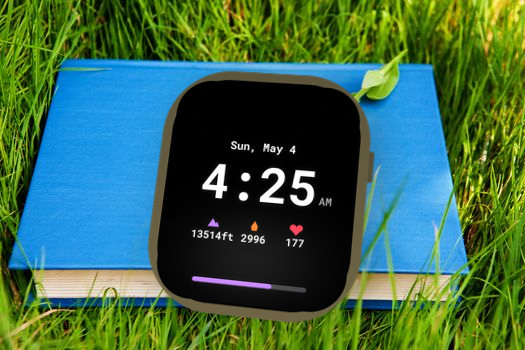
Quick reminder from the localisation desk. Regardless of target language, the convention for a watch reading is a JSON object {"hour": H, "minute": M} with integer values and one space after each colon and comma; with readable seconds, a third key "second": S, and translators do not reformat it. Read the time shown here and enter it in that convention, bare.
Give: {"hour": 4, "minute": 25}
